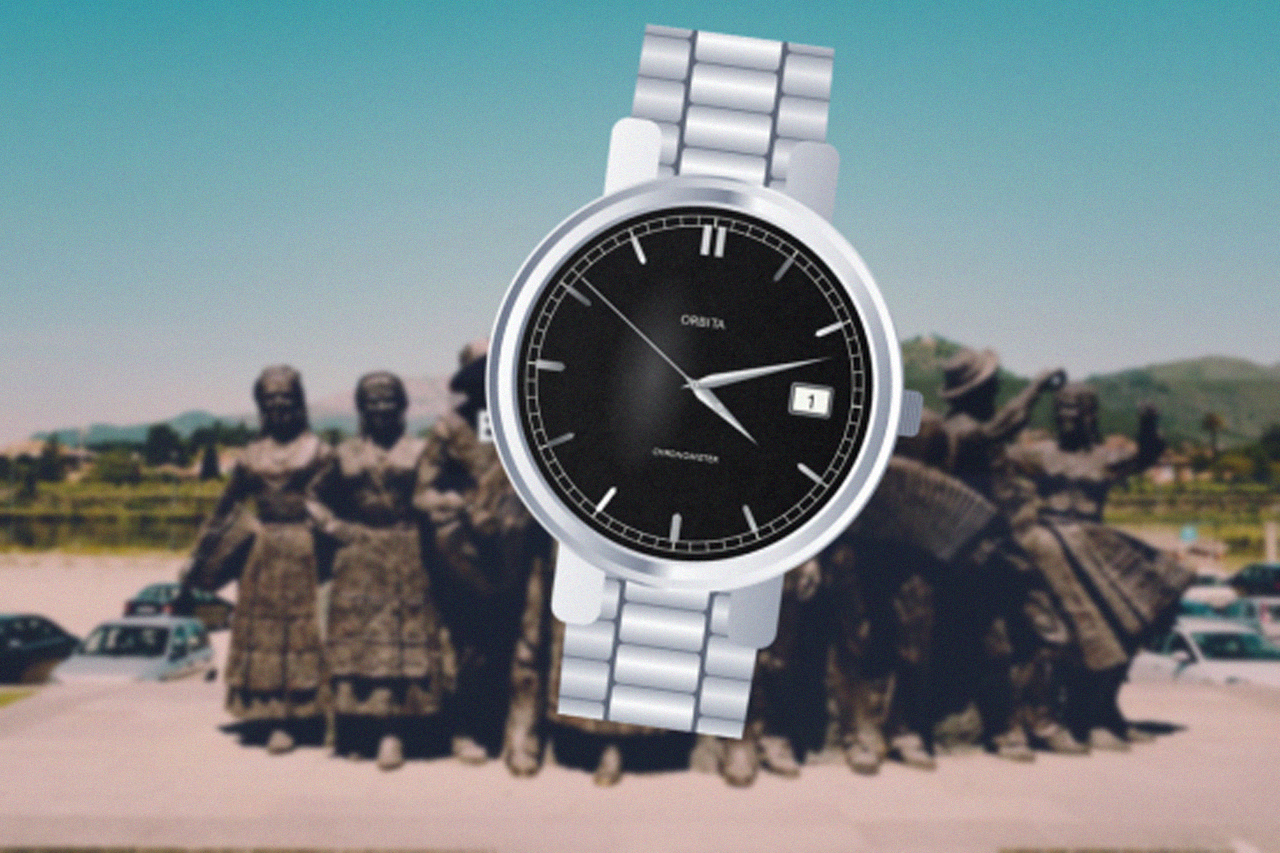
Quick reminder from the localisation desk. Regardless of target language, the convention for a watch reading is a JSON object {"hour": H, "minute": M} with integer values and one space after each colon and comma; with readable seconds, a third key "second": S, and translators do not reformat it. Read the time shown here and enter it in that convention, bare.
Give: {"hour": 4, "minute": 11, "second": 51}
